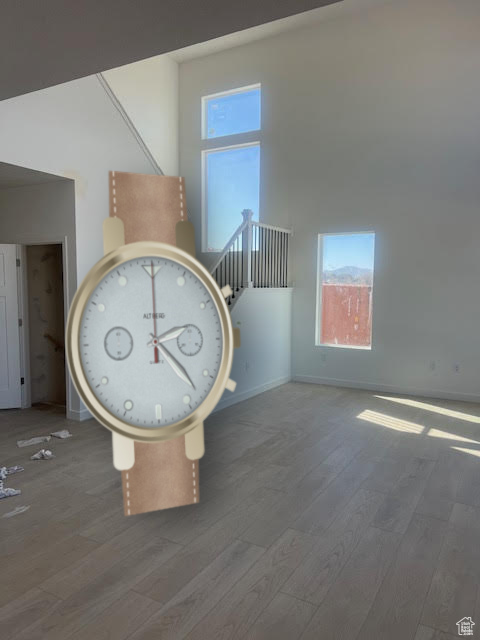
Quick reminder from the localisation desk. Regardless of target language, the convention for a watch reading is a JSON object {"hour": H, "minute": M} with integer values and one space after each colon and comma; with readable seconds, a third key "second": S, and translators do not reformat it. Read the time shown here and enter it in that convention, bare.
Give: {"hour": 2, "minute": 23}
